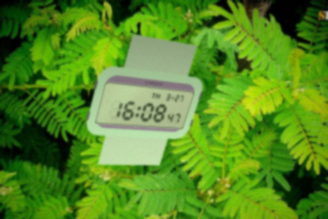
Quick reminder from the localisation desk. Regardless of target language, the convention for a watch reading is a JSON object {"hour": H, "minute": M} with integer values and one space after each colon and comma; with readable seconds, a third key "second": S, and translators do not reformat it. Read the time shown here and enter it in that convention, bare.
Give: {"hour": 16, "minute": 8}
